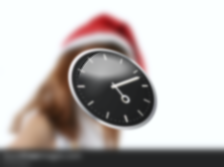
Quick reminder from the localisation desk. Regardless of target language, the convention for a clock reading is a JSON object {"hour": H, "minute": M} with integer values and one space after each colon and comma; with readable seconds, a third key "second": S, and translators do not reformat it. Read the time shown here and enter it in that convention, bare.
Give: {"hour": 5, "minute": 12}
